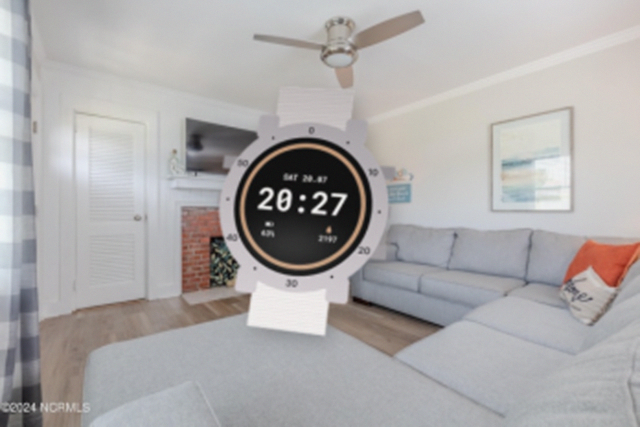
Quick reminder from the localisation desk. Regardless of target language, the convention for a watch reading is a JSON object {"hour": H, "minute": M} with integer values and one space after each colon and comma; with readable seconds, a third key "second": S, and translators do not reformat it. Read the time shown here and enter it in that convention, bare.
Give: {"hour": 20, "minute": 27}
